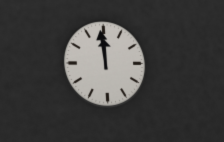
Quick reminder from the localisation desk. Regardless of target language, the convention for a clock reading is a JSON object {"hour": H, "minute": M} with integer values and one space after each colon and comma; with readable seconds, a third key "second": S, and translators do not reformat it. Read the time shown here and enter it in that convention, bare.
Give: {"hour": 11, "minute": 59}
